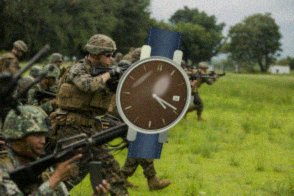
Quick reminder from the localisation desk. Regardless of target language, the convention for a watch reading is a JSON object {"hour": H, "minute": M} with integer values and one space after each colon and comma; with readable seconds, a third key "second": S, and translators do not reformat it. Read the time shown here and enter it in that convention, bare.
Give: {"hour": 4, "minute": 19}
